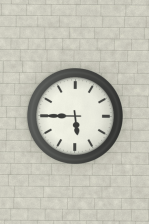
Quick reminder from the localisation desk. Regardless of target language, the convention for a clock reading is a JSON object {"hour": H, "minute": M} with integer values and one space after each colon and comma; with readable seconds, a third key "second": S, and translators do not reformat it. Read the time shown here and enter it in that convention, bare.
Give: {"hour": 5, "minute": 45}
